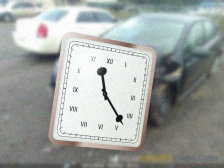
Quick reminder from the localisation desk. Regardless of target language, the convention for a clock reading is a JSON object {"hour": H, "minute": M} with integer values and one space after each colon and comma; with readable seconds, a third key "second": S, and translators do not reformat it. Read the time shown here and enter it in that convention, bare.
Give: {"hour": 11, "minute": 23}
